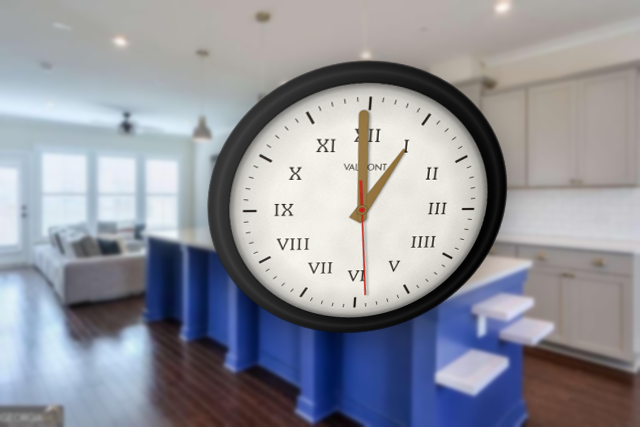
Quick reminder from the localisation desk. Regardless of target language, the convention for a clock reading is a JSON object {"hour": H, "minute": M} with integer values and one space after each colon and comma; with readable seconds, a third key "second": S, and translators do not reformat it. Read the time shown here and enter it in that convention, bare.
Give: {"hour": 12, "minute": 59, "second": 29}
